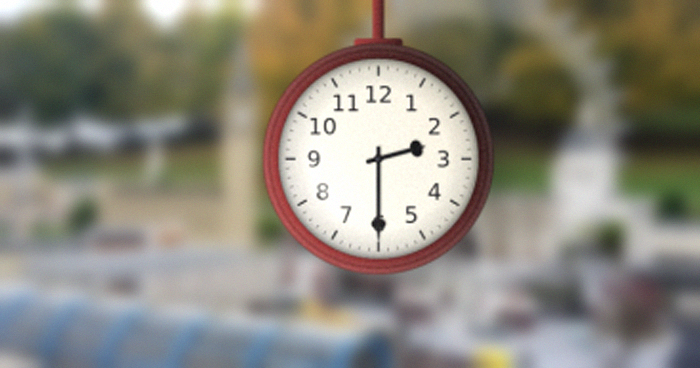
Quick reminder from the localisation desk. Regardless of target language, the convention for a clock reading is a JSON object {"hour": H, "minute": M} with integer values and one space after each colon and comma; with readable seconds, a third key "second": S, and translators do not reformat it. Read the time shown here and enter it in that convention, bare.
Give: {"hour": 2, "minute": 30}
